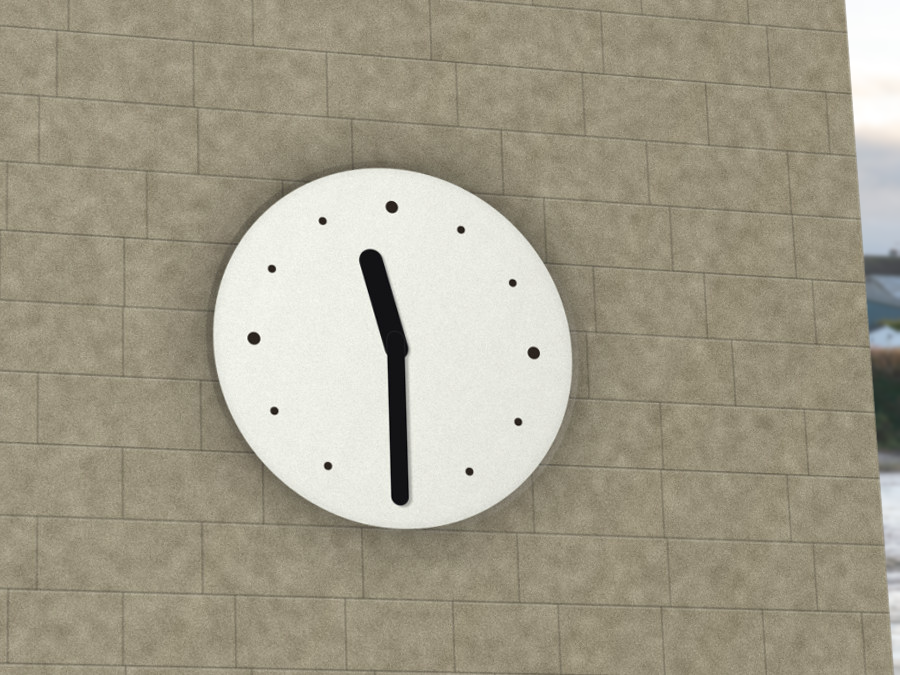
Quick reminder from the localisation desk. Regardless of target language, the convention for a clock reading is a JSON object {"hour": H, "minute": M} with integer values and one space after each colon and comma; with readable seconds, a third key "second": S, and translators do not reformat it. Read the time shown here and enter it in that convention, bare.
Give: {"hour": 11, "minute": 30}
